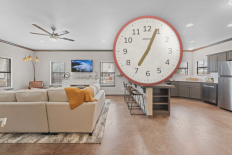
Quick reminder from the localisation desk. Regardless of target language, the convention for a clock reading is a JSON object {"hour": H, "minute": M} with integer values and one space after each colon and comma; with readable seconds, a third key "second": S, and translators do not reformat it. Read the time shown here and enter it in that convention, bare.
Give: {"hour": 7, "minute": 4}
